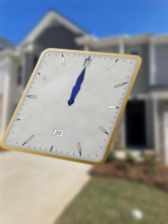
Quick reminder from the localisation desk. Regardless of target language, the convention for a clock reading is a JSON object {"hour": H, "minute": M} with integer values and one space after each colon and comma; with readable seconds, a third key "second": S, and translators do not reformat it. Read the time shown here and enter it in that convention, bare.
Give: {"hour": 12, "minute": 0}
